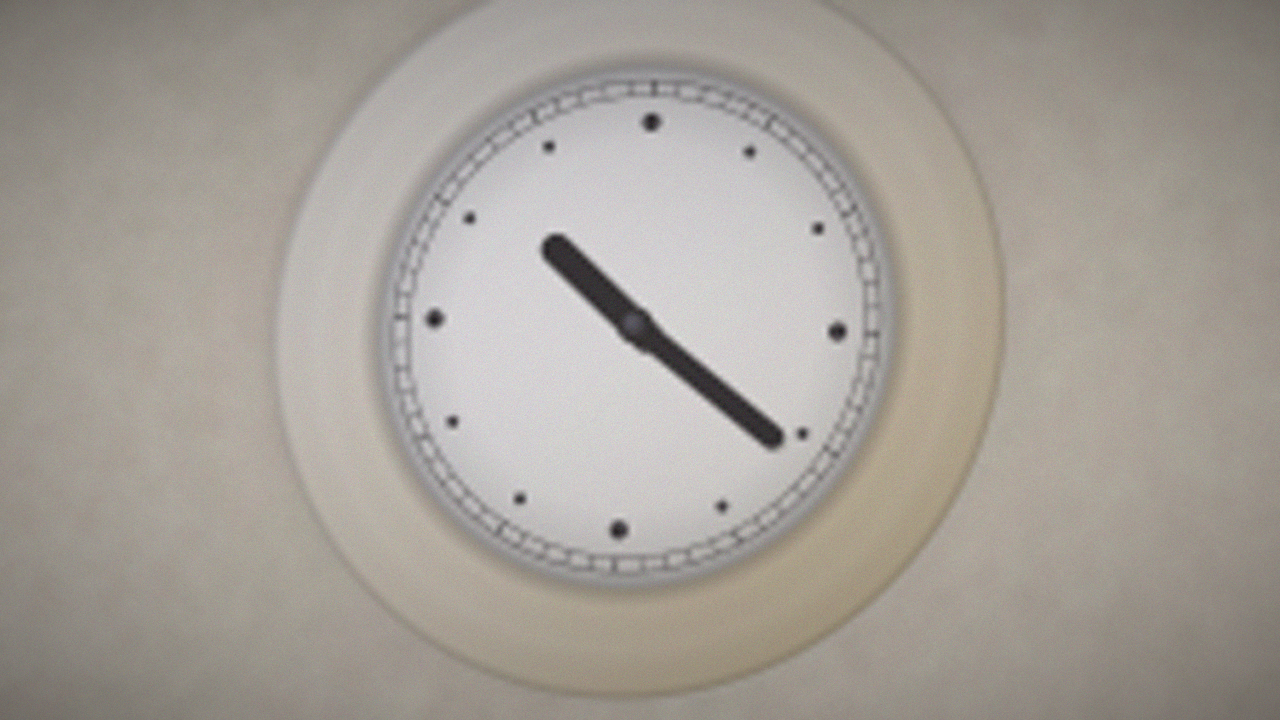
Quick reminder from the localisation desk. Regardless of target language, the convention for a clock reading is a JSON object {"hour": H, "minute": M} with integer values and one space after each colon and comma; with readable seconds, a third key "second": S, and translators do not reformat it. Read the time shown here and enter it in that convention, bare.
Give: {"hour": 10, "minute": 21}
